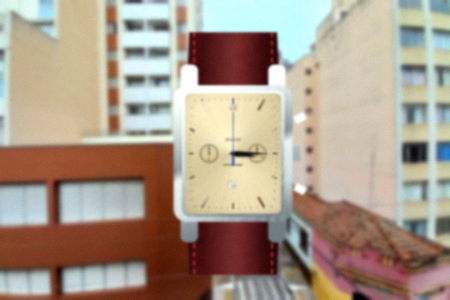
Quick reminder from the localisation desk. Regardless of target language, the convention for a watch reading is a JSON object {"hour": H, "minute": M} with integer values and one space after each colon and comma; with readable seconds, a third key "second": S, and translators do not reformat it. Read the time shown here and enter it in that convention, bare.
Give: {"hour": 3, "minute": 15}
